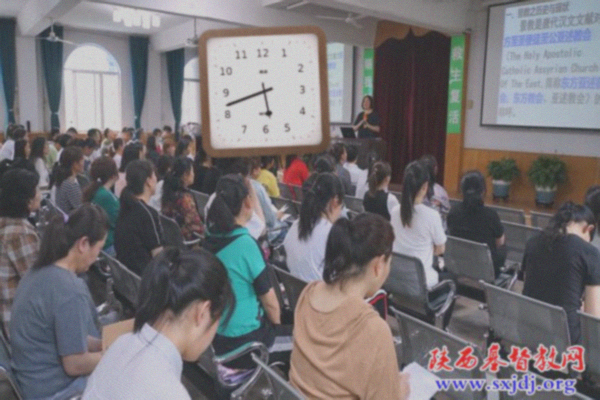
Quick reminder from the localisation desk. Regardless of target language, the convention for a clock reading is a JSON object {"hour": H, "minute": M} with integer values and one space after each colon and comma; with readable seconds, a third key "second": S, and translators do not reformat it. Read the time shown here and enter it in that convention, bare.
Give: {"hour": 5, "minute": 42}
